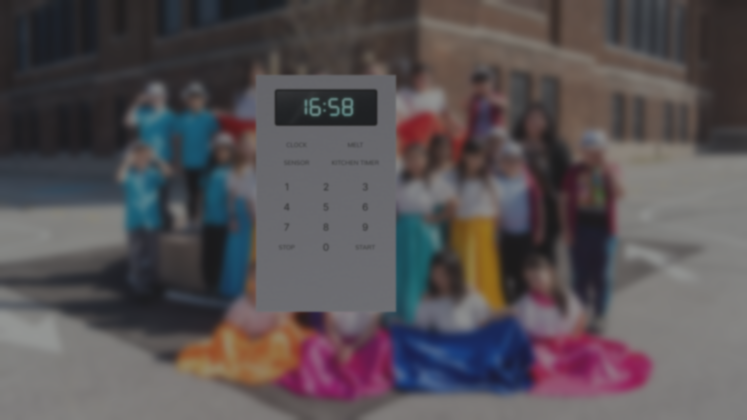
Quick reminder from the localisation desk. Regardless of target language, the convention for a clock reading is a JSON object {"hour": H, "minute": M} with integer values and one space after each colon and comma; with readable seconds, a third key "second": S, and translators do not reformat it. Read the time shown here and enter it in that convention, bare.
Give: {"hour": 16, "minute": 58}
